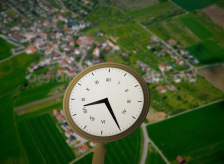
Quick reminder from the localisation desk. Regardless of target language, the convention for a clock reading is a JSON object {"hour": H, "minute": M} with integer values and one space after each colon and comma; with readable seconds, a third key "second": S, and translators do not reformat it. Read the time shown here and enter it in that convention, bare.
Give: {"hour": 8, "minute": 25}
